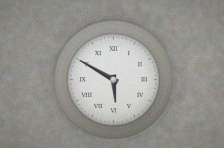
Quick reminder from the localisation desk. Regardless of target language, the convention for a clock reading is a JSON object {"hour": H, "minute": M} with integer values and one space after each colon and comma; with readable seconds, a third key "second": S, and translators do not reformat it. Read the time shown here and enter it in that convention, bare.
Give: {"hour": 5, "minute": 50}
